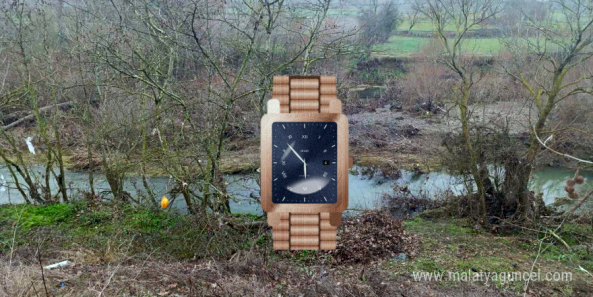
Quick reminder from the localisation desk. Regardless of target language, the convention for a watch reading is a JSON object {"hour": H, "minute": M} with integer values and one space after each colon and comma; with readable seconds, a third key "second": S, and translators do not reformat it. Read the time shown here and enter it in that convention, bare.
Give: {"hour": 5, "minute": 53}
